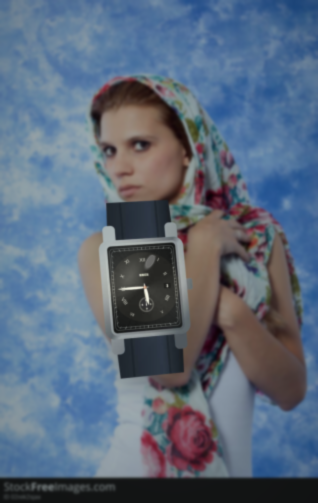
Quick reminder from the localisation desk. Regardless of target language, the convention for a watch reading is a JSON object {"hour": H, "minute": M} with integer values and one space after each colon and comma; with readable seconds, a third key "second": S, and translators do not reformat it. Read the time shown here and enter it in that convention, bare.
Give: {"hour": 5, "minute": 45}
